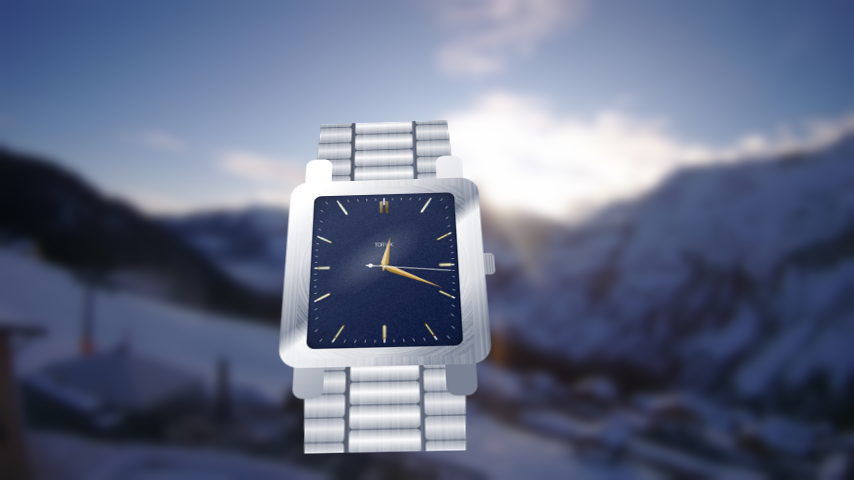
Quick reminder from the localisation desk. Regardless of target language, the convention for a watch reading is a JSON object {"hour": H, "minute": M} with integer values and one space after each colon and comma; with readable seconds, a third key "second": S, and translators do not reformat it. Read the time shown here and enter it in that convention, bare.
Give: {"hour": 12, "minute": 19, "second": 16}
